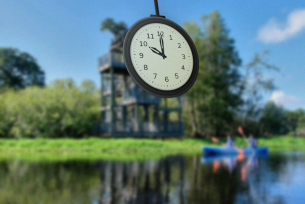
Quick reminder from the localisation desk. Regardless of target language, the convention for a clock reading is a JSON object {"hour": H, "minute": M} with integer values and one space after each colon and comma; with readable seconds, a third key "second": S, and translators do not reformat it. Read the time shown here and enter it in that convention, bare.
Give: {"hour": 10, "minute": 0}
